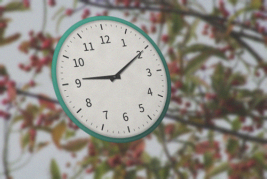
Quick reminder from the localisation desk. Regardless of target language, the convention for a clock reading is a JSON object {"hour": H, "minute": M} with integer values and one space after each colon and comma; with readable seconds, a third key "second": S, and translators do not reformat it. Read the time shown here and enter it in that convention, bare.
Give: {"hour": 9, "minute": 10}
